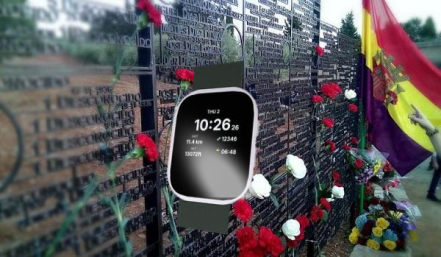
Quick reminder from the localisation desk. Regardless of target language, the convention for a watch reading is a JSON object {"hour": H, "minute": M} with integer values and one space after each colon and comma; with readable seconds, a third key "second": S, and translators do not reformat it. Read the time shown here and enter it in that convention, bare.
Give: {"hour": 10, "minute": 26}
